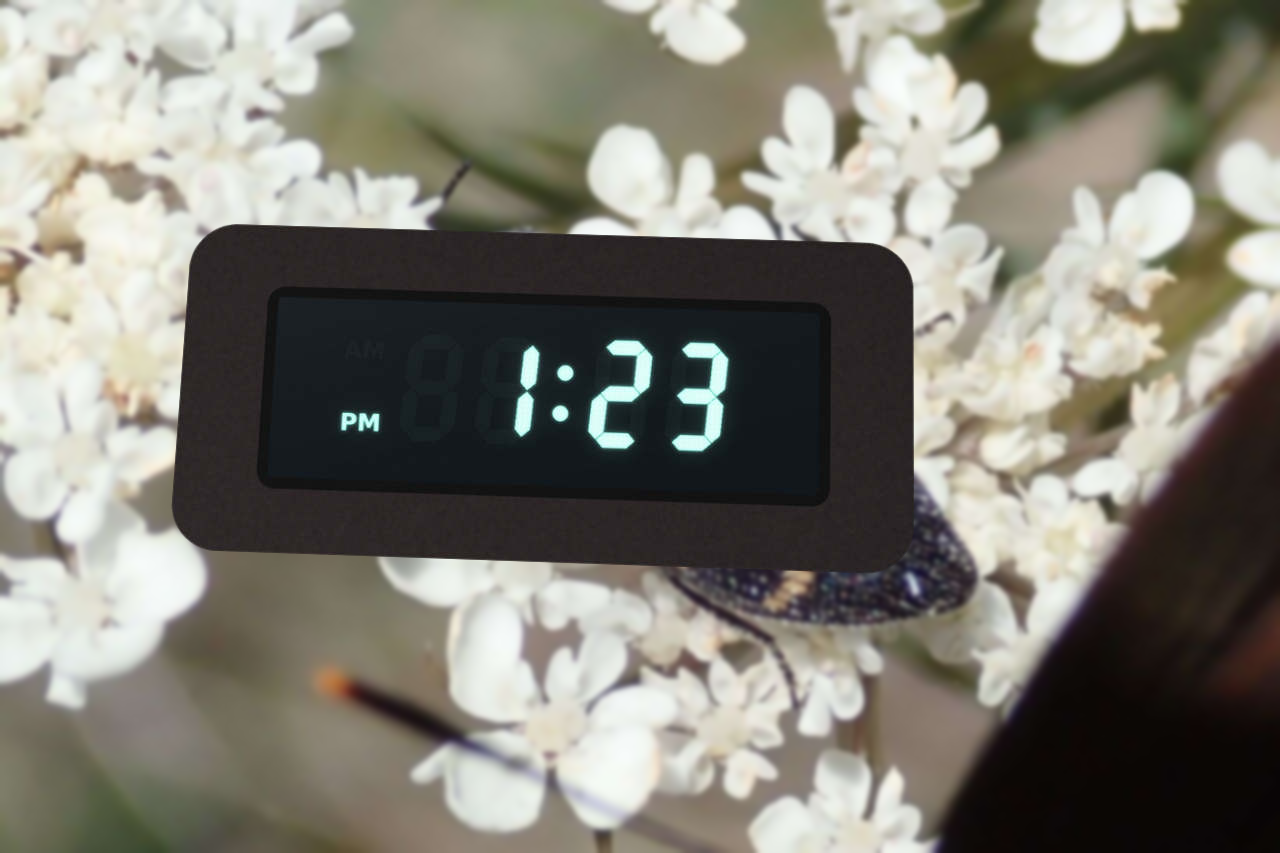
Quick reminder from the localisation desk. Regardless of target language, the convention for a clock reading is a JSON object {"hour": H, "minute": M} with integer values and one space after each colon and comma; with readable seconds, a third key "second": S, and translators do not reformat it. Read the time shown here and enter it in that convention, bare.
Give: {"hour": 1, "minute": 23}
